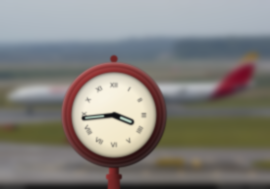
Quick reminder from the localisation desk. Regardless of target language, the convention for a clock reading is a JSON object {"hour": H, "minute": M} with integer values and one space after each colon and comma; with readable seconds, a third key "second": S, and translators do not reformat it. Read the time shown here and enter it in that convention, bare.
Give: {"hour": 3, "minute": 44}
